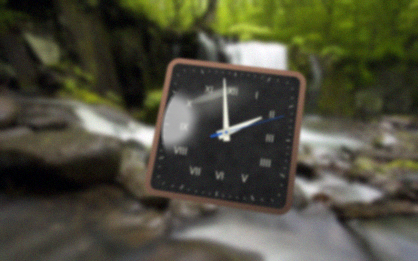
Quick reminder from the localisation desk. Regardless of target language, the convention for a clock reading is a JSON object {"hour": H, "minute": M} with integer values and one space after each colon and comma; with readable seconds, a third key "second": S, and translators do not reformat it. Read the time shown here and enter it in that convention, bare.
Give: {"hour": 1, "minute": 58, "second": 11}
